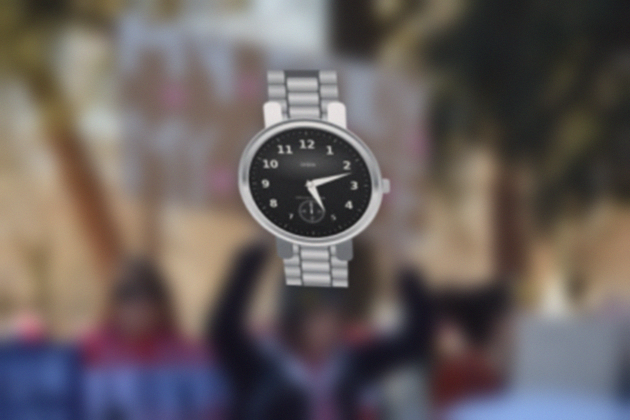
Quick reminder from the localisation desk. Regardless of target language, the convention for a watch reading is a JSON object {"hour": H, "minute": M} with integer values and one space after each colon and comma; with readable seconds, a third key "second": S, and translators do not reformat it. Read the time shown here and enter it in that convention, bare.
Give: {"hour": 5, "minute": 12}
